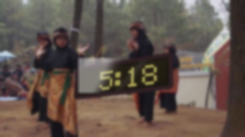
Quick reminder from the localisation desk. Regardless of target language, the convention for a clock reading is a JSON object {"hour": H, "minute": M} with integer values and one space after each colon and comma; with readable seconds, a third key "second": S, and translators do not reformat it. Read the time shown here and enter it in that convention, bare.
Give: {"hour": 5, "minute": 18}
